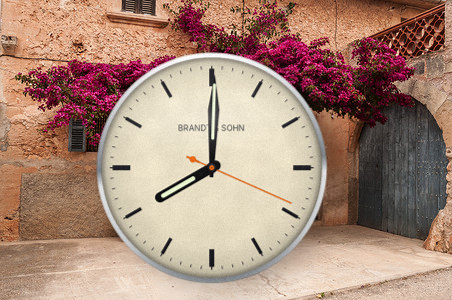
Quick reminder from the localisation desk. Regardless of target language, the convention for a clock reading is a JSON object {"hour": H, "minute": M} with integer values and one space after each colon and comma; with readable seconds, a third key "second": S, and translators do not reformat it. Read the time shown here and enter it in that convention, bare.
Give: {"hour": 8, "minute": 0, "second": 19}
